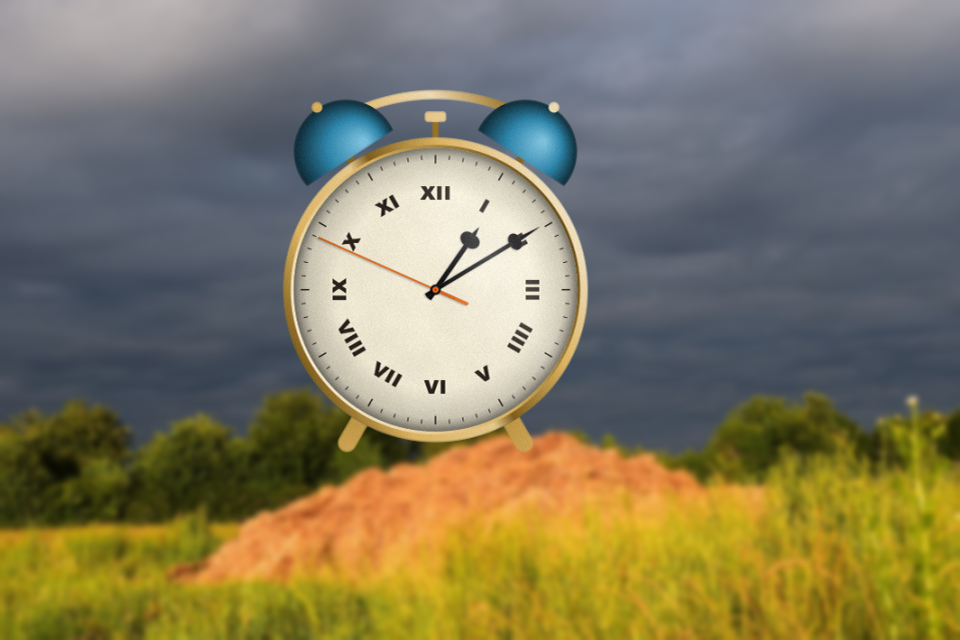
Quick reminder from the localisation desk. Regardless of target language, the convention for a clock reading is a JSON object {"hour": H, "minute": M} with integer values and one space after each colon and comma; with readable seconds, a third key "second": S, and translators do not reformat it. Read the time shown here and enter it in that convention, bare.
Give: {"hour": 1, "minute": 9, "second": 49}
